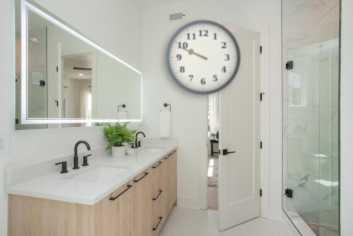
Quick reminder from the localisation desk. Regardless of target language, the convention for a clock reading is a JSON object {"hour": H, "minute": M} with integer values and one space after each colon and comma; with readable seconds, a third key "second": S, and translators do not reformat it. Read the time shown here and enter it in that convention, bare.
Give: {"hour": 9, "minute": 49}
